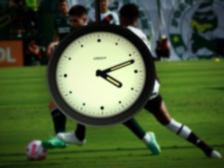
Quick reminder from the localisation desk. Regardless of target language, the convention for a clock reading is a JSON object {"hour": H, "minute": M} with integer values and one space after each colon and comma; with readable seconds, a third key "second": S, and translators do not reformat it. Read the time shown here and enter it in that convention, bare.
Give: {"hour": 4, "minute": 12}
